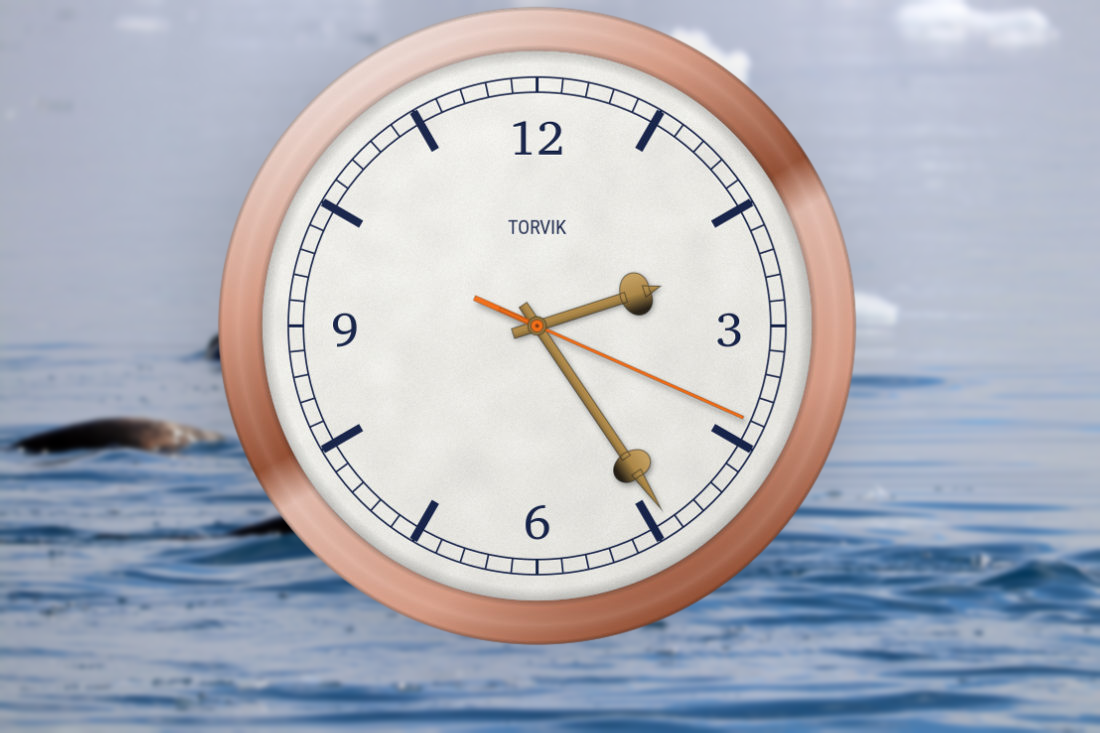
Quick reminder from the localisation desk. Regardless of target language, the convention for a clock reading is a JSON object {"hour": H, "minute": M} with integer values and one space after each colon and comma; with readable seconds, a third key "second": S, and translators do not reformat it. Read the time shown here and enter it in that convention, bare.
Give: {"hour": 2, "minute": 24, "second": 19}
